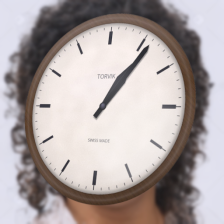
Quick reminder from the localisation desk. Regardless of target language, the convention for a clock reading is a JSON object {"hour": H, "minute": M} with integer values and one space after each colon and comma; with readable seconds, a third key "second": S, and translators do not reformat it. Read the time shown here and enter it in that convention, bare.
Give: {"hour": 1, "minute": 6}
